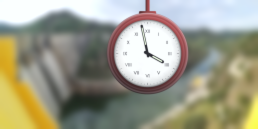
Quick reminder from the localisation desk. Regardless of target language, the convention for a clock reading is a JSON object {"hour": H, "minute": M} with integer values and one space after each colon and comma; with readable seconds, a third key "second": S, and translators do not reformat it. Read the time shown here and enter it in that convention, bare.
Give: {"hour": 3, "minute": 58}
